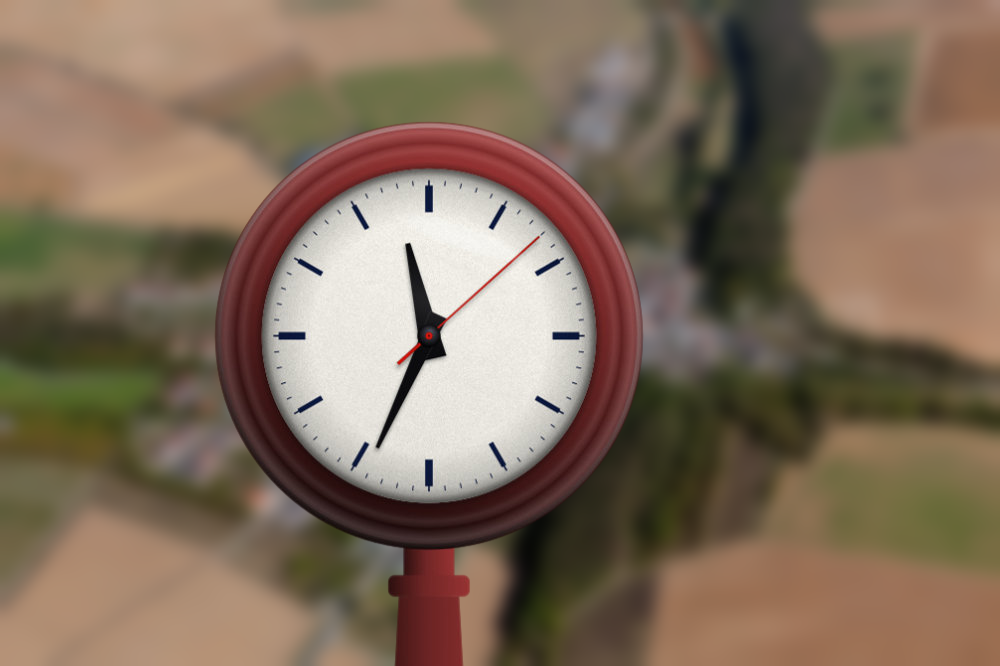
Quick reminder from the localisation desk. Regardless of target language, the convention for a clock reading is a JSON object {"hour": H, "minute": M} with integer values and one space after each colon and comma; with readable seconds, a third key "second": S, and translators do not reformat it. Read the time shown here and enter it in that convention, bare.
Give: {"hour": 11, "minute": 34, "second": 8}
